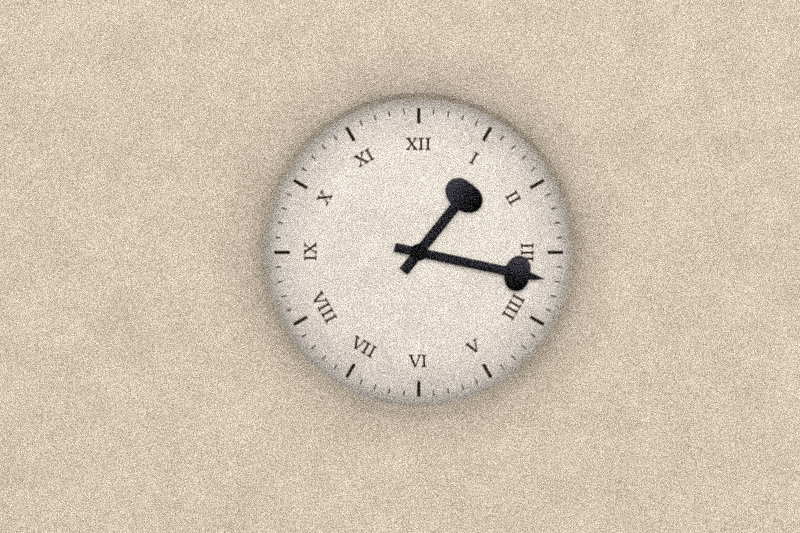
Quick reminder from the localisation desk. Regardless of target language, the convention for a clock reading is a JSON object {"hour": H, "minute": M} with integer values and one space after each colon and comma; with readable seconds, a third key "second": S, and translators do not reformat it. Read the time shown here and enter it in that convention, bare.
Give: {"hour": 1, "minute": 17}
